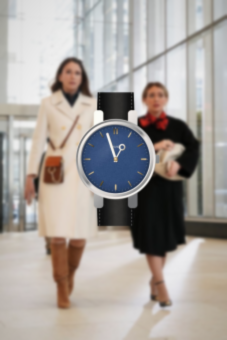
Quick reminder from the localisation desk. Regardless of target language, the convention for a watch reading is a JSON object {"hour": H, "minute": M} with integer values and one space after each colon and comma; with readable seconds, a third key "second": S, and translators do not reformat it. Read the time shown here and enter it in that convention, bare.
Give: {"hour": 12, "minute": 57}
